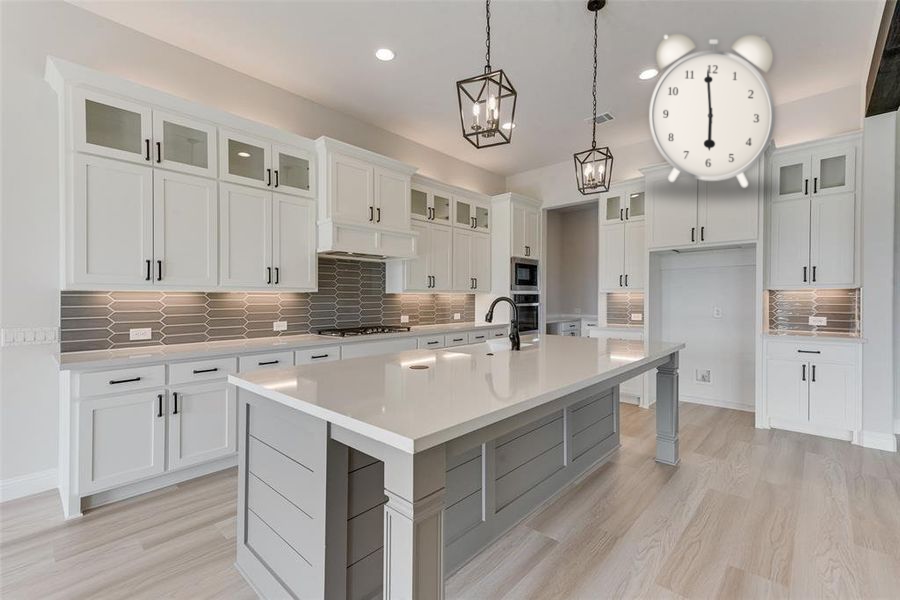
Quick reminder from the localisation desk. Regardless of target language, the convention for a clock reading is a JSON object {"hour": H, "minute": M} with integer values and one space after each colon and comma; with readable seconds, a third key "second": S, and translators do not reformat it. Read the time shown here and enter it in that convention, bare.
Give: {"hour": 5, "minute": 59}
